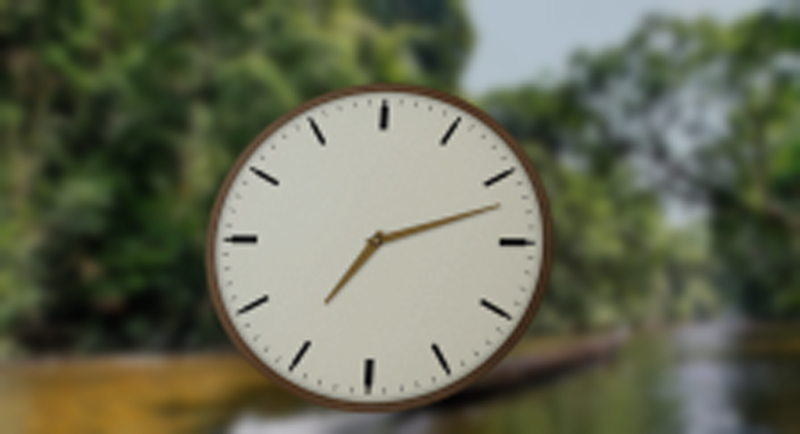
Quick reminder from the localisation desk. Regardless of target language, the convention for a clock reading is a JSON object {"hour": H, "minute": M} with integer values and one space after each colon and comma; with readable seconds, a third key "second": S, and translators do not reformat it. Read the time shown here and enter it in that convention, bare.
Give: {"hour": 7, "minute": 12}
